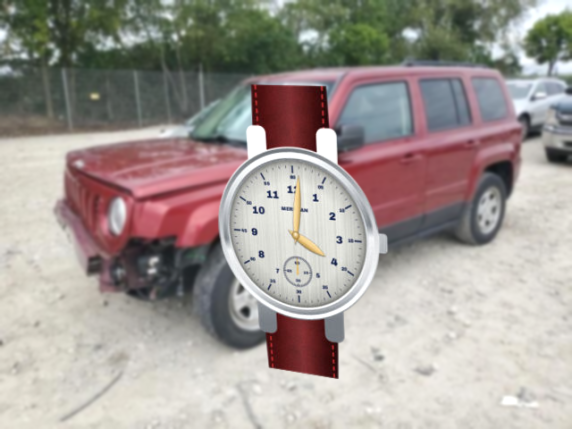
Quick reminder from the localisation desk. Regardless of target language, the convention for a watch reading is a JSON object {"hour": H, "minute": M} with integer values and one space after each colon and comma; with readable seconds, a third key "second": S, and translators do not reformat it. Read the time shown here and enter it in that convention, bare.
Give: {"hour": 4, "minute": 1}
